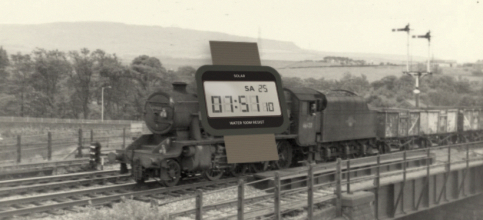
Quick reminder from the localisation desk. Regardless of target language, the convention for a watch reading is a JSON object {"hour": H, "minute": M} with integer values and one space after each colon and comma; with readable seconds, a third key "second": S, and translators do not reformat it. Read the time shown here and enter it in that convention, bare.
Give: {"hour": 7, "minute": 51, "second": 10}
